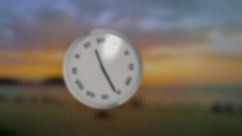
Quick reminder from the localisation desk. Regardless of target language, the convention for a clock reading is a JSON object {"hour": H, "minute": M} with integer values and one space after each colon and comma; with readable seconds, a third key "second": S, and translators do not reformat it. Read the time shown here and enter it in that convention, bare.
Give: {"hour": 11, "minute": 26}
